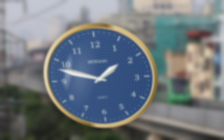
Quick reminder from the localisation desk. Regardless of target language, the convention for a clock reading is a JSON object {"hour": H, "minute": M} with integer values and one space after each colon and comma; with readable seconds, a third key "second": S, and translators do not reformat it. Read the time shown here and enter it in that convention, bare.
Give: {"hour": 1, "minute": 48}
